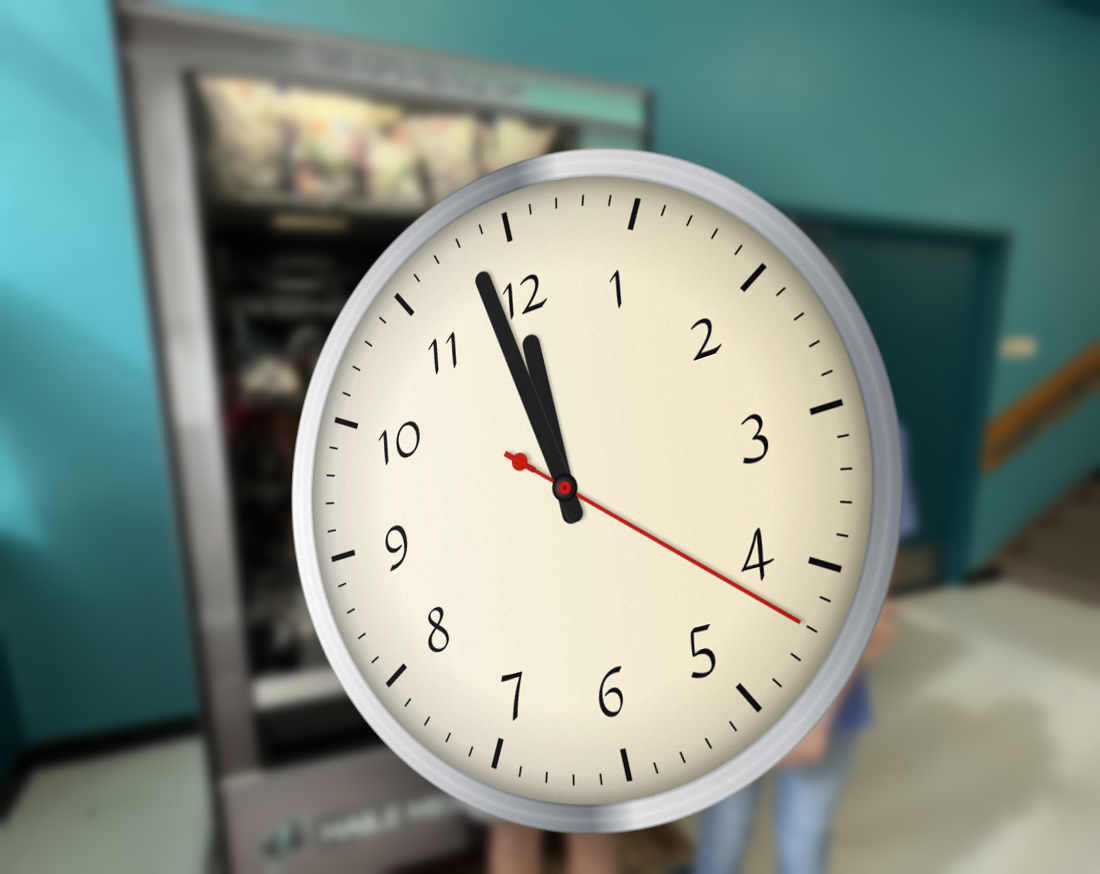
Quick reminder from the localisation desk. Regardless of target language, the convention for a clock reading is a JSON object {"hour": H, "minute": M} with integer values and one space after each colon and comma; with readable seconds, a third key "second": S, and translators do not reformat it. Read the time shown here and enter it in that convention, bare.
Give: {"hour": 11, "minute": 58, "second": 22}
